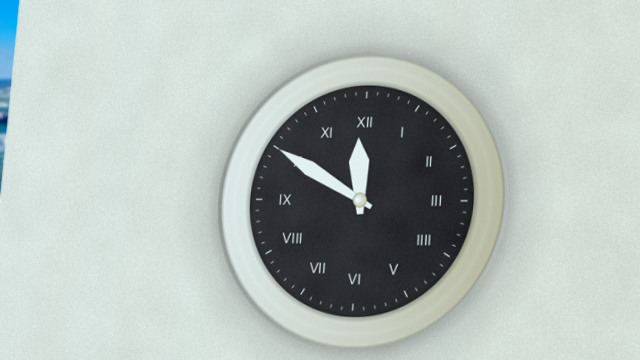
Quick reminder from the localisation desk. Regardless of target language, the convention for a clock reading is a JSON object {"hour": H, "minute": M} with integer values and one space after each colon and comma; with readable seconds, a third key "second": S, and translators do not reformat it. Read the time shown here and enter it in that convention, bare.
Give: {"hour": 11, "minute": 50}
